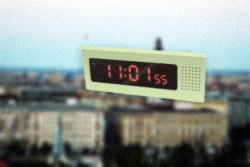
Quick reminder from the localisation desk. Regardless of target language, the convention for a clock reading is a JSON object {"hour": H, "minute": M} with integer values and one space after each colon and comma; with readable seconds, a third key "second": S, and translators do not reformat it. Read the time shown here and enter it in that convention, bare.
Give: {"hour": 11, "minute": 1, "second": 55}
